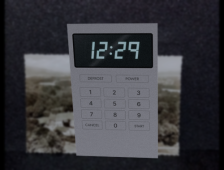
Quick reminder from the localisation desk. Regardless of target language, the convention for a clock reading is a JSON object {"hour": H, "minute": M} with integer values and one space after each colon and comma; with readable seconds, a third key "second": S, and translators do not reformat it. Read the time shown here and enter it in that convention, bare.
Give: {"hour": 12, "minute": 29}
